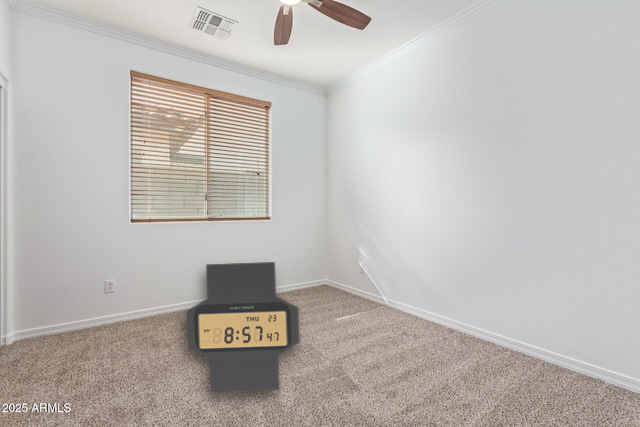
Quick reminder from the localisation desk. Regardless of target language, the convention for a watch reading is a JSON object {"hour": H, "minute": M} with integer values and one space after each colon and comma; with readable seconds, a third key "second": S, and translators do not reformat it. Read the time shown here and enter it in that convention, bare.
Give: {"hour": 8, "minute": 57, "second": 47}
